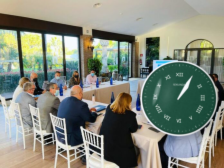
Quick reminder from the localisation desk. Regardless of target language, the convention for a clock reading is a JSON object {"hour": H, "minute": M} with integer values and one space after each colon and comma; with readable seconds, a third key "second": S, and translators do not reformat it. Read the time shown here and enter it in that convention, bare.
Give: {"hour": 1, "minute": 5}
